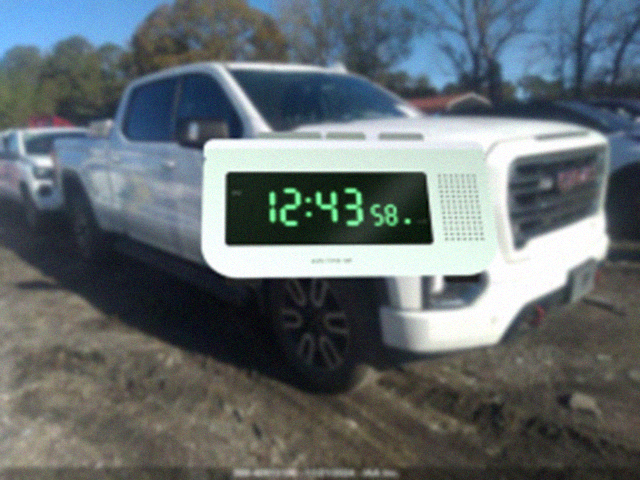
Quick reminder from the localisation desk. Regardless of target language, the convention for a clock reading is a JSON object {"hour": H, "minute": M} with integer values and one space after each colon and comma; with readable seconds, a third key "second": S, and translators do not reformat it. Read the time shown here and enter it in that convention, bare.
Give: {"hour": 12, "minute": 43, "second": 58}
